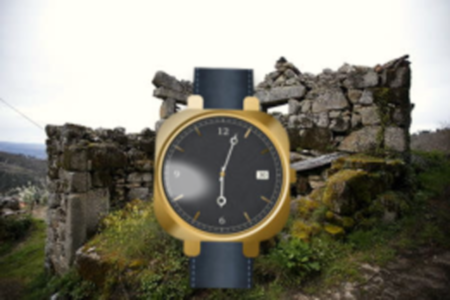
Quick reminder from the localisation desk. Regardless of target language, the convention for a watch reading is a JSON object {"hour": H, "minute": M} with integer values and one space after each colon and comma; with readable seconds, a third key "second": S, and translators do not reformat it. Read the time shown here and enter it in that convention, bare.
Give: {"hour": 6, "minute": 3}
